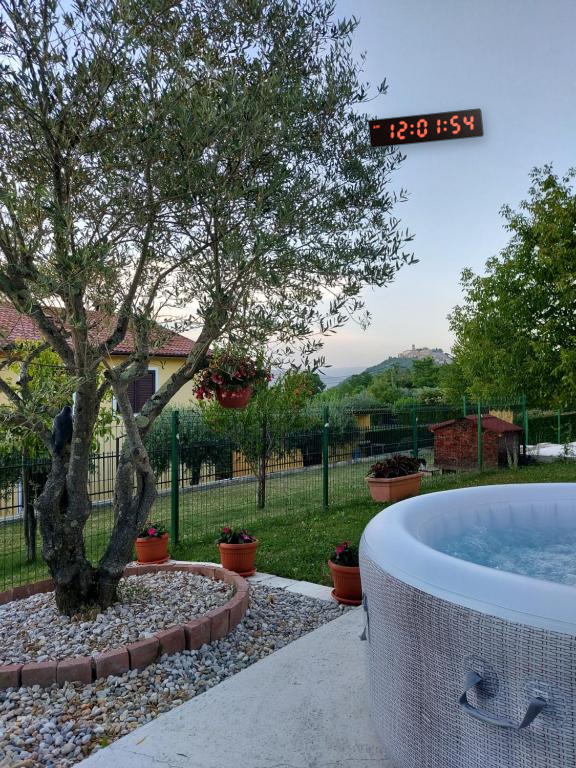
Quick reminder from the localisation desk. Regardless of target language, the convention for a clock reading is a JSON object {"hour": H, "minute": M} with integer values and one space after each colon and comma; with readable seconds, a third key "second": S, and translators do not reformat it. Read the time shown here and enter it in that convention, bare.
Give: {"hour": 12, "minute": 1, "second": 54}
